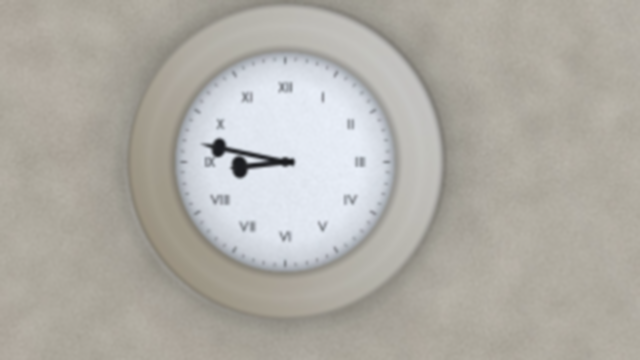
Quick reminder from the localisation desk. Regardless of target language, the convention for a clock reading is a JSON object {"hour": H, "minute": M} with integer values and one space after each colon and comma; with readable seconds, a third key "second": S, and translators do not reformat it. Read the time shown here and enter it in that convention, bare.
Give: {"hour": 8, "minute": 47}
